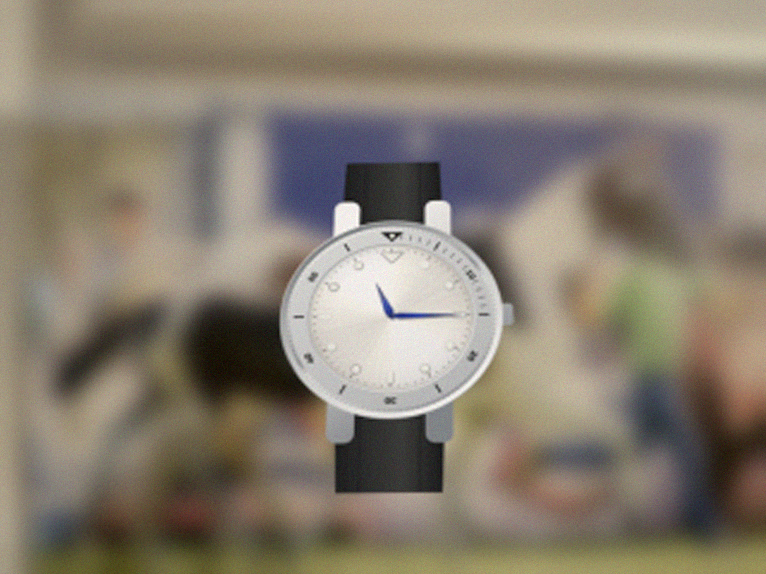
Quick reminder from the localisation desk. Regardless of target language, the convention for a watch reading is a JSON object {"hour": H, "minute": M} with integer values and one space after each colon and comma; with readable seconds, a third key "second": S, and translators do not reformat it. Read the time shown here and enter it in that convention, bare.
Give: {"hour": 11, "minute": 15}
